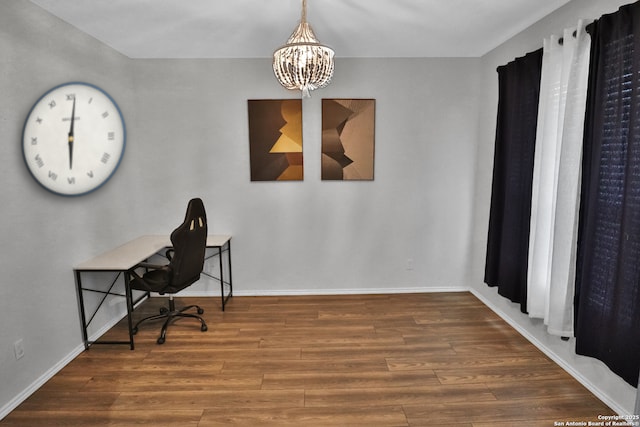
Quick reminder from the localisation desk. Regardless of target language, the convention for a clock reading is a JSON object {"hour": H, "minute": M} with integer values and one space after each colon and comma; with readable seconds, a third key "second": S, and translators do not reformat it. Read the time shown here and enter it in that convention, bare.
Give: {"hour": 6, "minute": 1}
